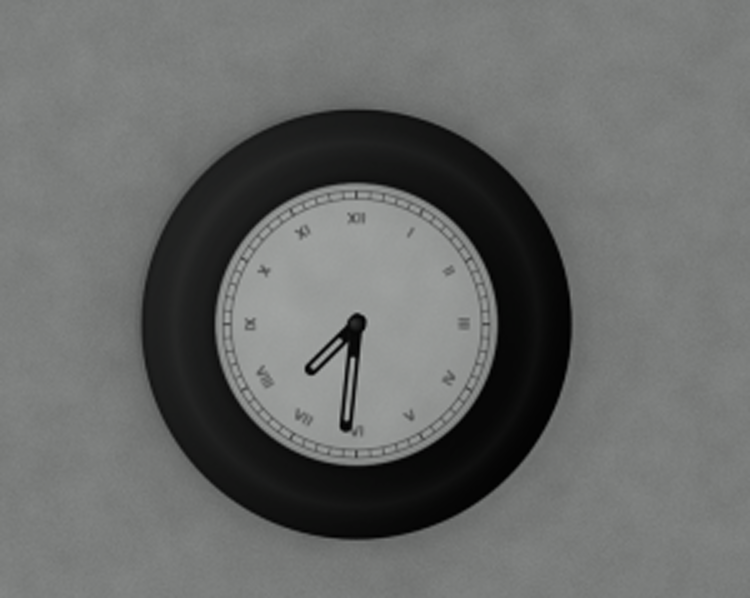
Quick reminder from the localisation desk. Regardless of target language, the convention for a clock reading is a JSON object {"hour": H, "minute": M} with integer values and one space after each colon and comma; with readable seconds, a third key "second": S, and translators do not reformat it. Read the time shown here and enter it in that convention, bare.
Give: {"hour": 7, "minute": 31}
